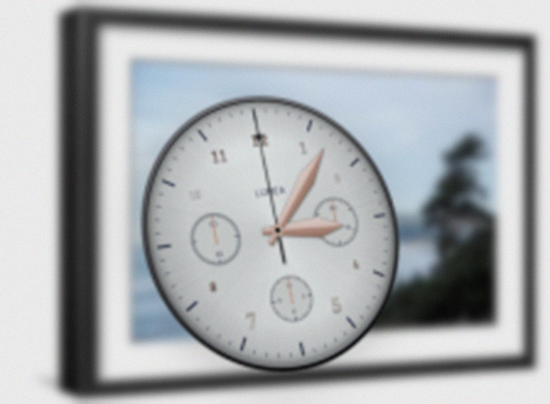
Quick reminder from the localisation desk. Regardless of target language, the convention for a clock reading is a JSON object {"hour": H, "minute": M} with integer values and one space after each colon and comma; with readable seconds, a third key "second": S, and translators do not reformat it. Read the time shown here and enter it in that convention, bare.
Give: {"hour": 3, "minute": 7}
